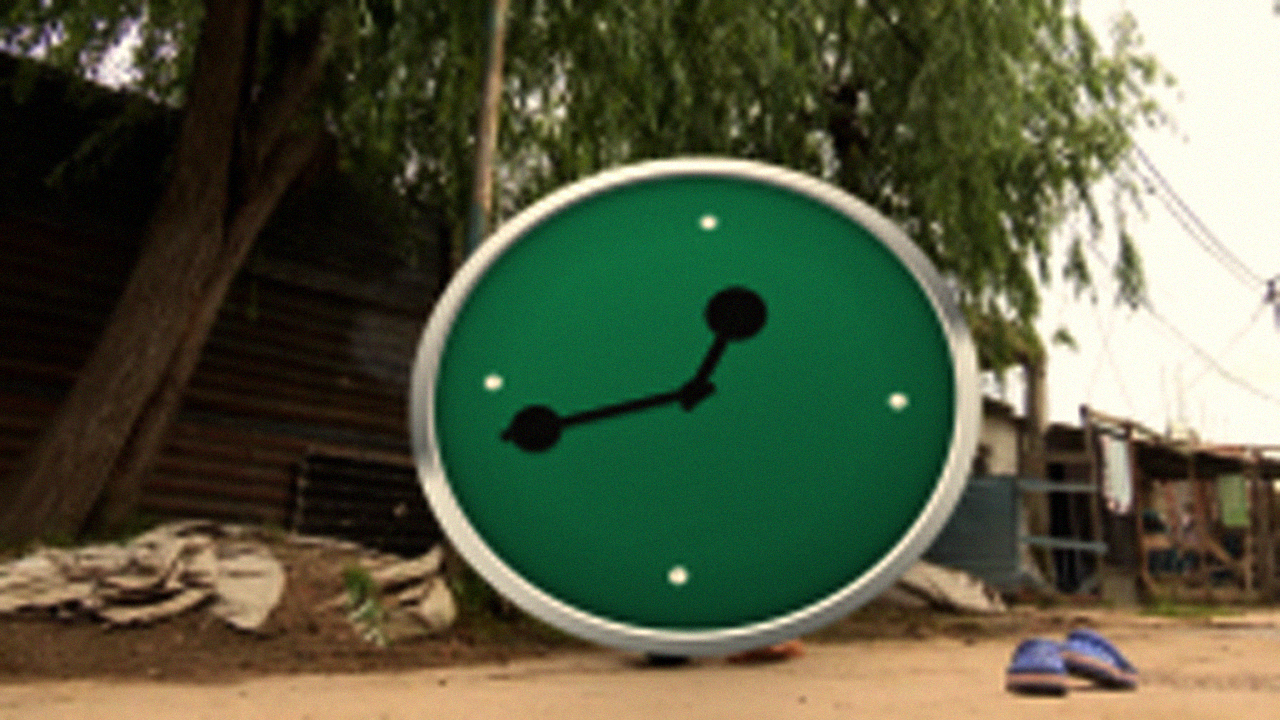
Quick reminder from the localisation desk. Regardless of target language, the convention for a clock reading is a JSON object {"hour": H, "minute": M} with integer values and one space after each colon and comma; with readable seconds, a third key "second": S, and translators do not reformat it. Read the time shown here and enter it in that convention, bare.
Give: {"hour": 12, "minute": 42}
